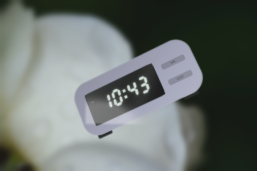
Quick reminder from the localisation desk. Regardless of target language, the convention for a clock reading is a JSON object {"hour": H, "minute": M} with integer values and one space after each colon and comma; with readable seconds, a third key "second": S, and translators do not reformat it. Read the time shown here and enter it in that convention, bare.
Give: {"hour": 10, "minute": 43}
